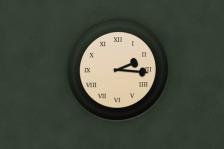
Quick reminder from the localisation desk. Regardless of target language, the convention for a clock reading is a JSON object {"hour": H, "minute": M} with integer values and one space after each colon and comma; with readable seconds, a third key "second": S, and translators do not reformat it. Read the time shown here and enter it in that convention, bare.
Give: {"hour": 2, "minute": 16}
